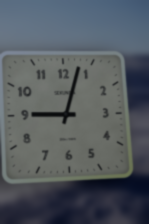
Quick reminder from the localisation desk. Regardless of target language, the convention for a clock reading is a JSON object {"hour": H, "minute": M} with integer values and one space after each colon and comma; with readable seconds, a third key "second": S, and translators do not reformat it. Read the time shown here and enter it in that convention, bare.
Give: {"hour": 9, "minute": 3}
